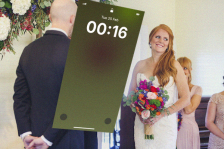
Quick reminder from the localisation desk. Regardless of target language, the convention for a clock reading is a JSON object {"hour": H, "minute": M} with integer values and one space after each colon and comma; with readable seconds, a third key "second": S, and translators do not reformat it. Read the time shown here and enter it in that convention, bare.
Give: {"hour": 0, "minute": 16}
